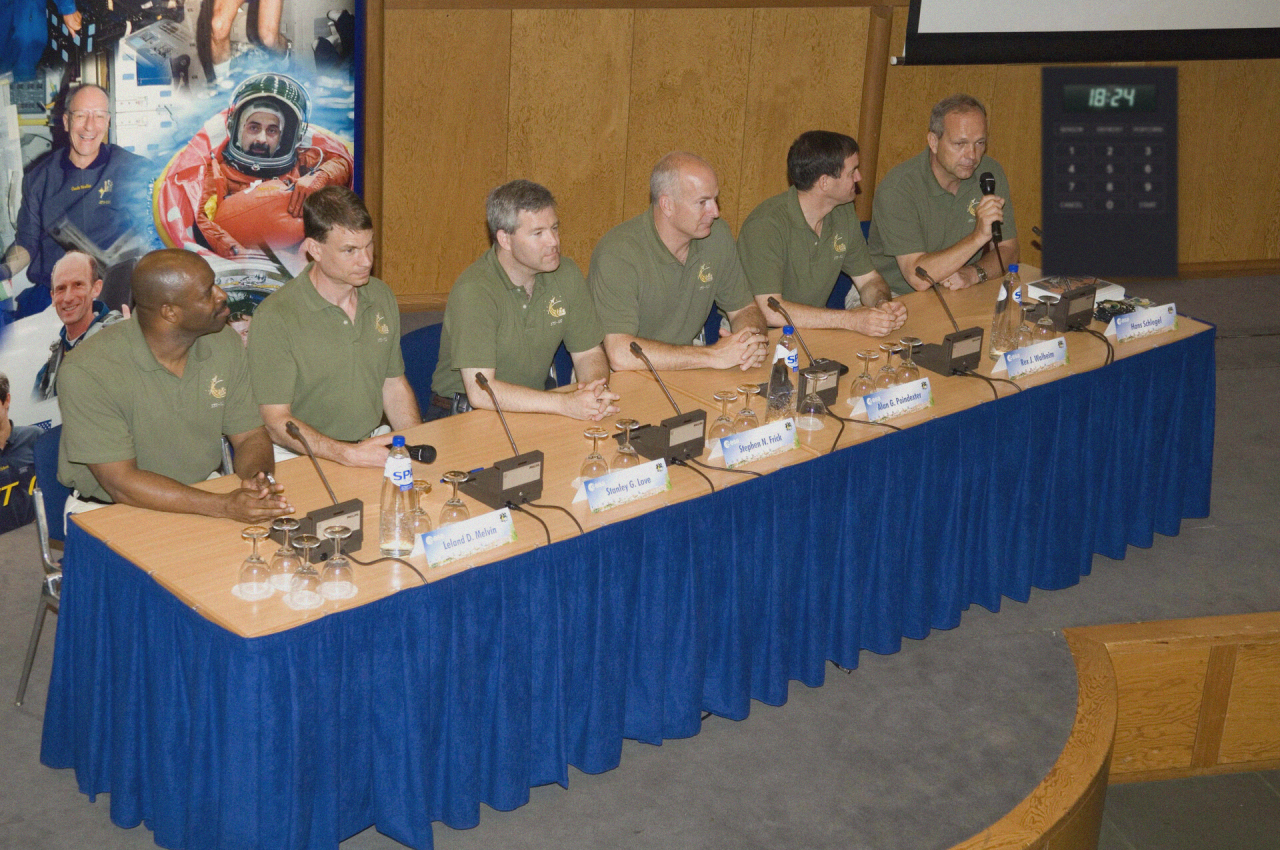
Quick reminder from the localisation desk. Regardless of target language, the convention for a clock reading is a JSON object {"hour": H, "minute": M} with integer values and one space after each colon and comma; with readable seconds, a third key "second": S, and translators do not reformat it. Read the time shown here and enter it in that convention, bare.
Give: {"hour": 18, "minute": 24}
